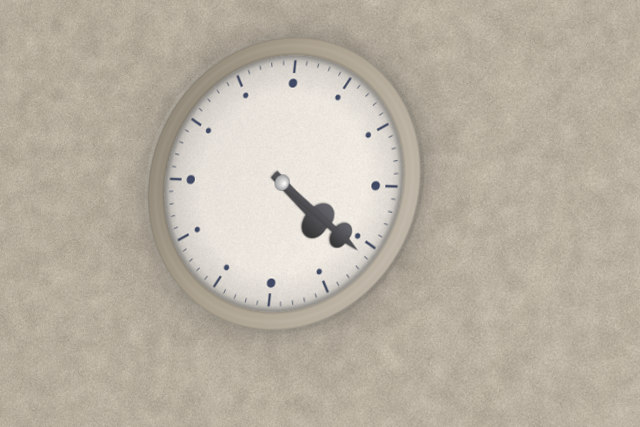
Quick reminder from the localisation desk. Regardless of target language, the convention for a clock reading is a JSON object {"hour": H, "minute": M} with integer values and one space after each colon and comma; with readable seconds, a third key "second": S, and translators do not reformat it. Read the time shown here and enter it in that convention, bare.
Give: {"hour": 4, "minute": 21}
